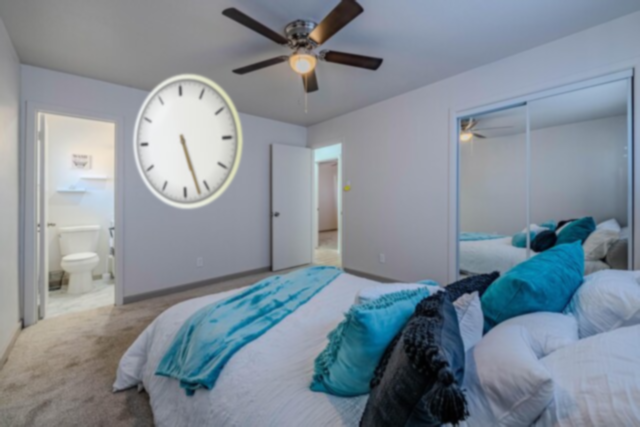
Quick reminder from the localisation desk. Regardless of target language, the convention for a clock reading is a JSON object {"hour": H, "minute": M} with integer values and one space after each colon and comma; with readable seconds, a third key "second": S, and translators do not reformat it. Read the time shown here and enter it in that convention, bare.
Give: {"hour": 5, "minute": 27}
